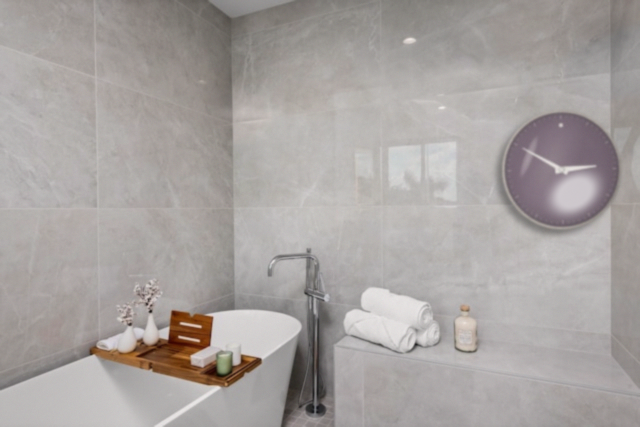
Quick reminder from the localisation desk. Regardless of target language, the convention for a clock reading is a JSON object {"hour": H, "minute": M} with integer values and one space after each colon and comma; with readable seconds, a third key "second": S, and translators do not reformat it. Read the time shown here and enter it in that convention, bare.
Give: {"hour": 2, "minute": 50}
